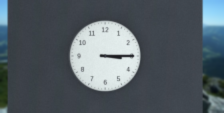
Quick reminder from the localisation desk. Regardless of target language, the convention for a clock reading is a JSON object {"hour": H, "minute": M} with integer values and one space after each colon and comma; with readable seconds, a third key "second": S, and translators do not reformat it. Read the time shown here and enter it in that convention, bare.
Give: {"hour": 3, "minute": 15}
